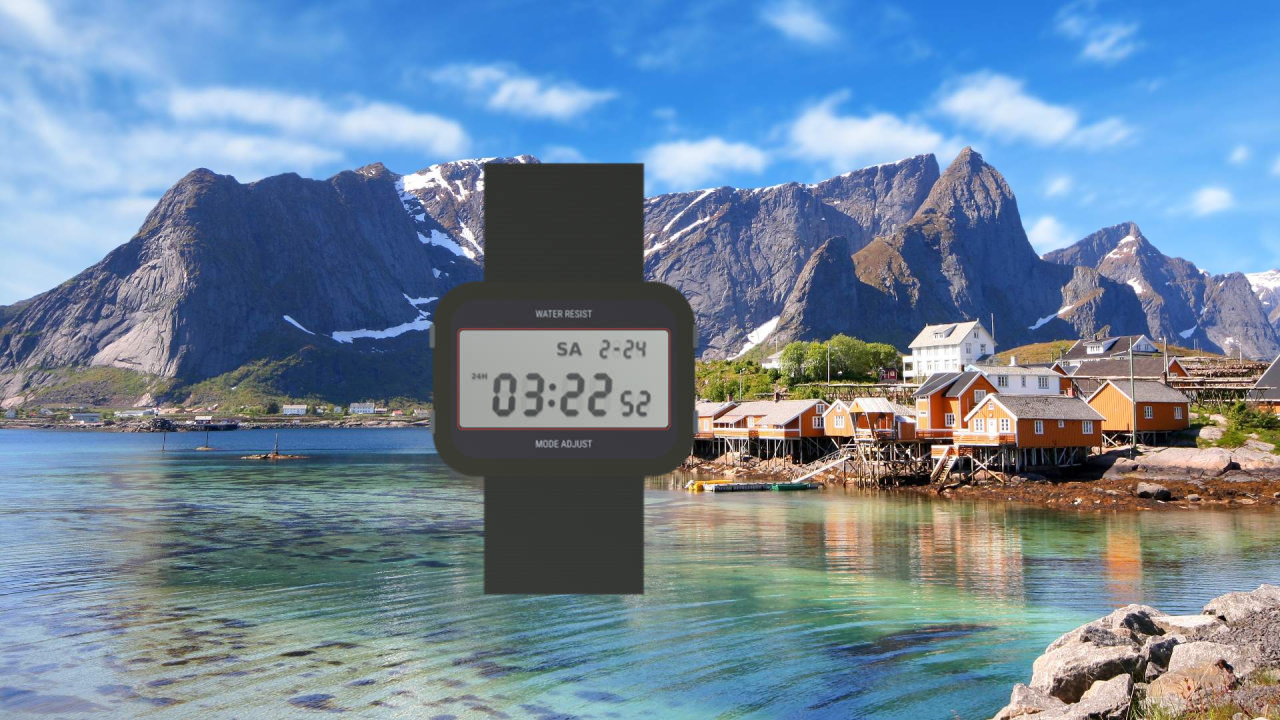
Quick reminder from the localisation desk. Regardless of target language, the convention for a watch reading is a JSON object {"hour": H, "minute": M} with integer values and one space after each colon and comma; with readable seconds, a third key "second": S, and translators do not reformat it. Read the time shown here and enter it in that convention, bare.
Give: {"hour": 3, "minute": 22, "second": 52}
